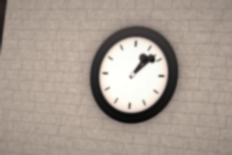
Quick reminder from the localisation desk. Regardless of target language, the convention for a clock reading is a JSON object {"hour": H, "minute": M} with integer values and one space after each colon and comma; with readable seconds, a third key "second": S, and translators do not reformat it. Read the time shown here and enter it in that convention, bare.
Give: {"hour": 1, "minute": 8}
